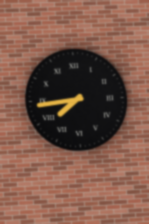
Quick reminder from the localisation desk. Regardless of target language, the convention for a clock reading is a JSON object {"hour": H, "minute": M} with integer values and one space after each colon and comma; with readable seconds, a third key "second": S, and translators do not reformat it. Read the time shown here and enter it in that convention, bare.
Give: {"hour": 7, "minute": 44}
